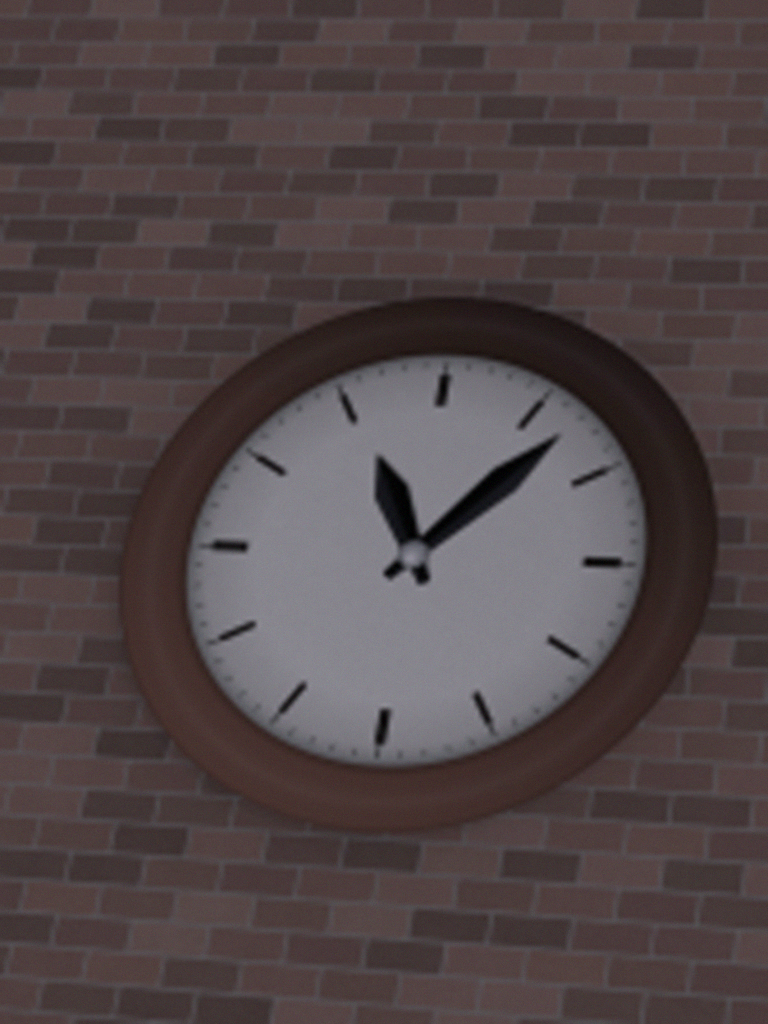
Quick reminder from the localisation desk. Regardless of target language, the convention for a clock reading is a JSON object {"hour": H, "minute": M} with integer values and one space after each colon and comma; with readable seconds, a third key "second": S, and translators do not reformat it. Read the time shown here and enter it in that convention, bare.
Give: {"hour": 11, "minute": 7}
